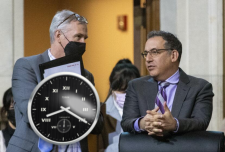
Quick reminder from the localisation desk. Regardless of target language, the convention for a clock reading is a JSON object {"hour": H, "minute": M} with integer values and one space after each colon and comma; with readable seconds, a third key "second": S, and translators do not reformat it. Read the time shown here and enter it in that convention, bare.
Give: {"hour": 8, "minute": 20}
